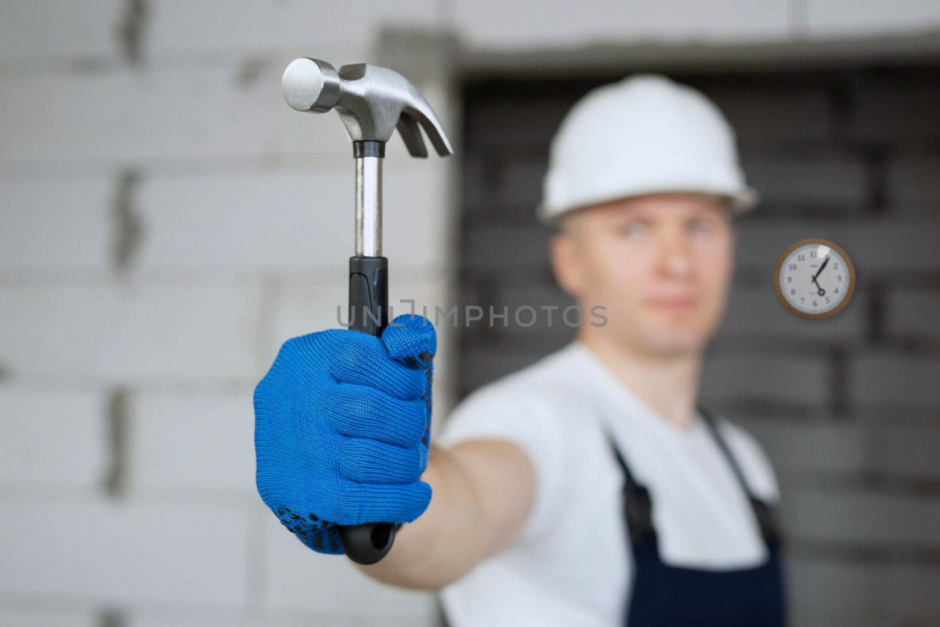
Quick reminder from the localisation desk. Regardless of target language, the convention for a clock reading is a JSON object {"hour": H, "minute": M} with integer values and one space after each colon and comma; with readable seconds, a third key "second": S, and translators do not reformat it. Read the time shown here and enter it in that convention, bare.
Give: {"hour": 5, "minute": 6}
